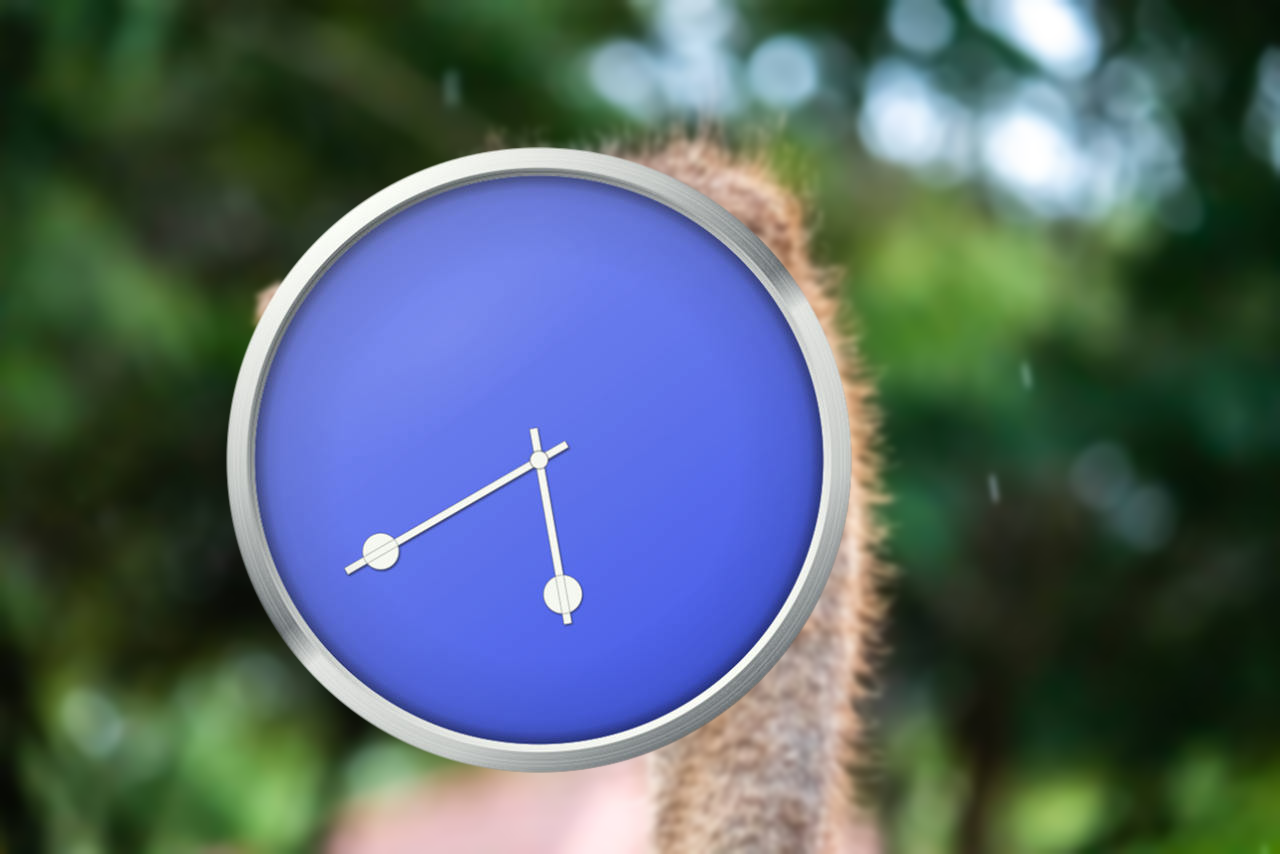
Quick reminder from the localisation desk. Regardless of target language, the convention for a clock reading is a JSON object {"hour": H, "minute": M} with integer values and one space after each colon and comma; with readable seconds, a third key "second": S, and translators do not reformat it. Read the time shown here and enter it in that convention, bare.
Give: {"hour": 5, "minute": 40}
